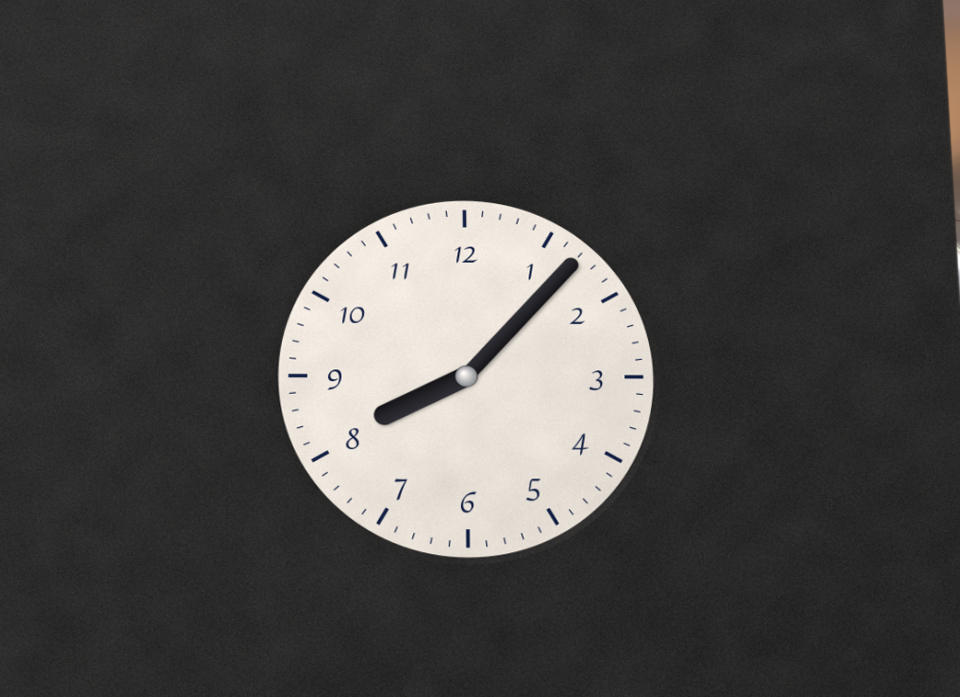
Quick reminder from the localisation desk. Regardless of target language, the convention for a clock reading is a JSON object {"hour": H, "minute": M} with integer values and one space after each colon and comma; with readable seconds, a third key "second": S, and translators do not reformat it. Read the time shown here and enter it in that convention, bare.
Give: {"hour": 8, "minute": 7}
